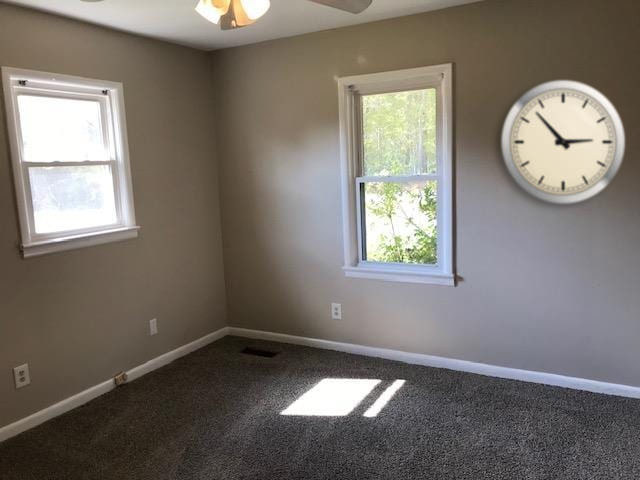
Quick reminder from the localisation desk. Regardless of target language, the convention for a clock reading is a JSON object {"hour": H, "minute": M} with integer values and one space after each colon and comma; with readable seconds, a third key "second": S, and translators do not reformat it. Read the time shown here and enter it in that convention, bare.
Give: {"hour": 2, "minute": 53}
